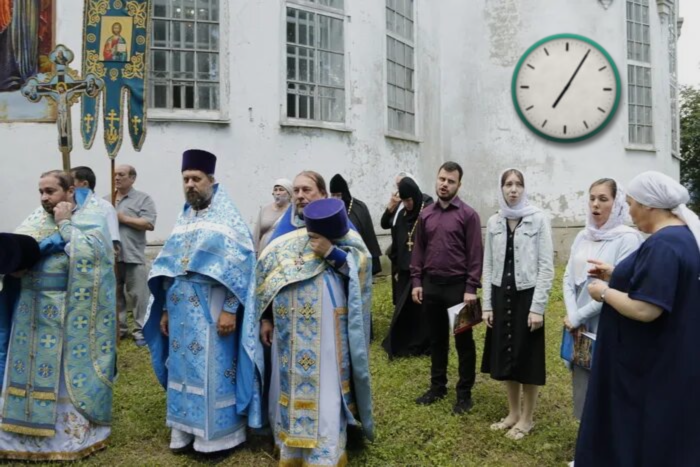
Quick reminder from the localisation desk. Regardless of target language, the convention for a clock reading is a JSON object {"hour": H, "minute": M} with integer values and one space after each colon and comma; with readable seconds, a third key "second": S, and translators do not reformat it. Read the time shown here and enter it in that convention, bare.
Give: {"hour": 7, "minute": 5}
